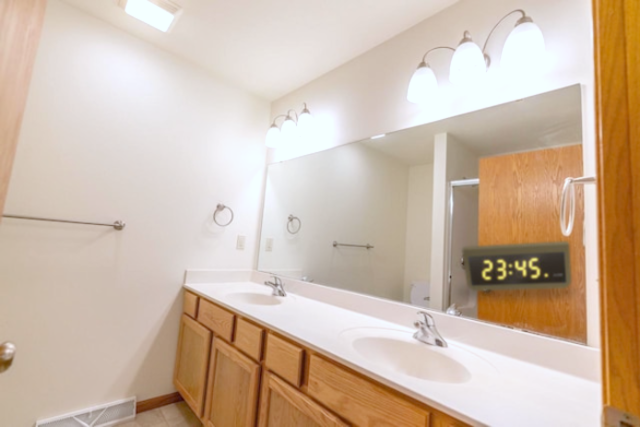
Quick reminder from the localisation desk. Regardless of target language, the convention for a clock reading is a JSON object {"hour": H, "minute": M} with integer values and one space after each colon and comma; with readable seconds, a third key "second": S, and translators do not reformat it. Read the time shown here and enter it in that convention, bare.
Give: {"hour": 23, "minute": 45}
